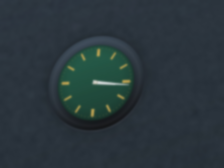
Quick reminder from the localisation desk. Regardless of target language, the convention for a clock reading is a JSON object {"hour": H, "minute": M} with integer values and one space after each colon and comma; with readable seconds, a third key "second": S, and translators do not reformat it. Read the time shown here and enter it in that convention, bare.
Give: {"hour": 3, "minute": 16}
